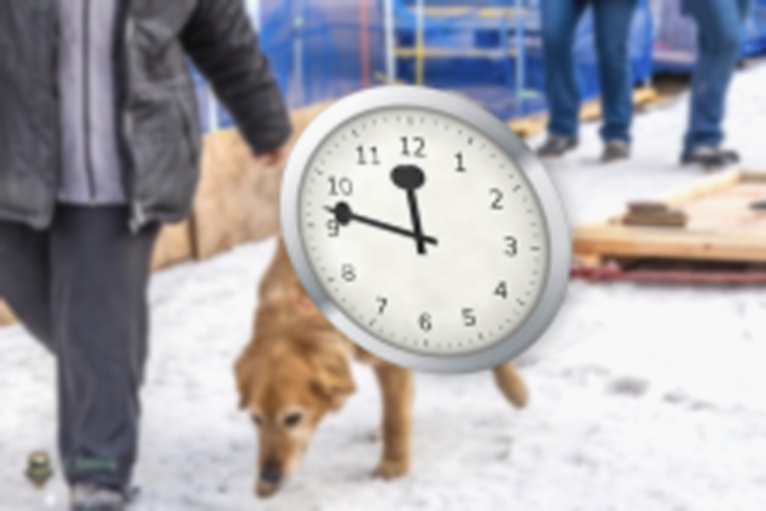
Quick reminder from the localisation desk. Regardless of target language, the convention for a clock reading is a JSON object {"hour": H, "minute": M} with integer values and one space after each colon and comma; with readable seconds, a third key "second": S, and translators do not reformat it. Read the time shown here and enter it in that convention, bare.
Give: {"hour": 11, "minute": 47}
